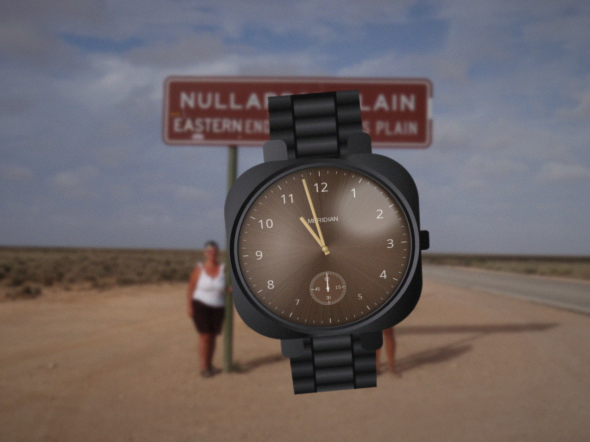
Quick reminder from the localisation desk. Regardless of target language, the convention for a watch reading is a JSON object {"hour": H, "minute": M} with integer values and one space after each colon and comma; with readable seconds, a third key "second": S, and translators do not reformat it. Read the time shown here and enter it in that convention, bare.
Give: {"hour": 10, "minute": 58}
